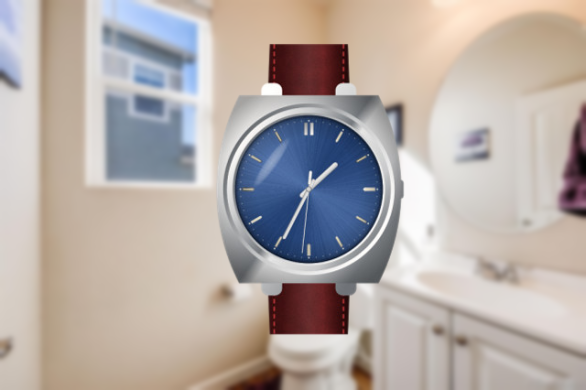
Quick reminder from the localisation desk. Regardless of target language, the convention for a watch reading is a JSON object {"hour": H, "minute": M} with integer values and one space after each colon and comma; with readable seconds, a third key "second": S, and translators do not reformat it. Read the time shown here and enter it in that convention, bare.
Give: {"hour": 1, "minute": 34, "second": 31}
